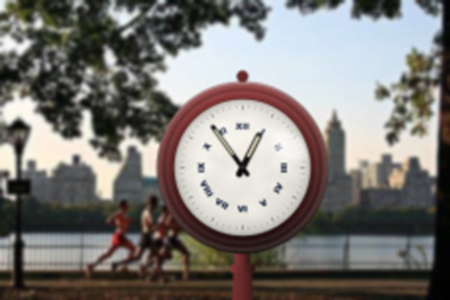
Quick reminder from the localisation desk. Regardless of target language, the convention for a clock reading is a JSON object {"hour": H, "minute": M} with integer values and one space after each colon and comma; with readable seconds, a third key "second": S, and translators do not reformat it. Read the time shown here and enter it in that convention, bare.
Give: {"hour": 12, "minute": 54}
